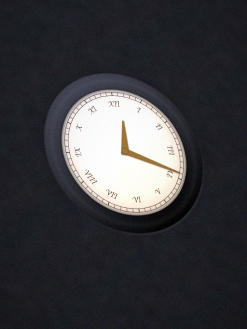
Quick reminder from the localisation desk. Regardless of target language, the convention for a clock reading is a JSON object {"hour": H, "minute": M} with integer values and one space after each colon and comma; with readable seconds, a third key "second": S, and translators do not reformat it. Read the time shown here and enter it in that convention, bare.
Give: {"hour": 12, "minute": 19}
